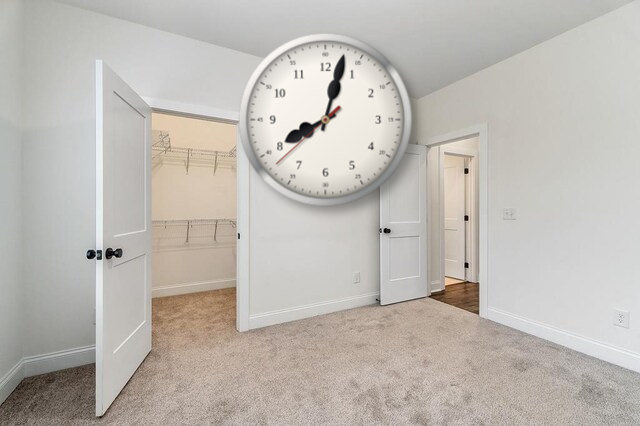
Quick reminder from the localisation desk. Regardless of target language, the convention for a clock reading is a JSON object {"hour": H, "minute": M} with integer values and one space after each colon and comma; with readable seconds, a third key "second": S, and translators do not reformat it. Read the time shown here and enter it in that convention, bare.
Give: {"hour": 8, "minute": 2, "second": 38}
